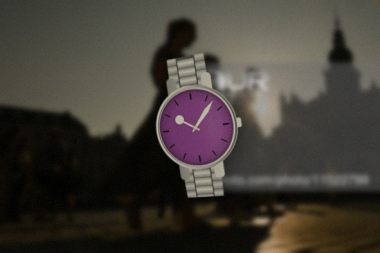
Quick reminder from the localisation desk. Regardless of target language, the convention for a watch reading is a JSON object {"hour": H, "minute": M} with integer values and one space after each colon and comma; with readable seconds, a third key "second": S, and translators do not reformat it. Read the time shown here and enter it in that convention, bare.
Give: {"hour": 10, "minute": 7}
